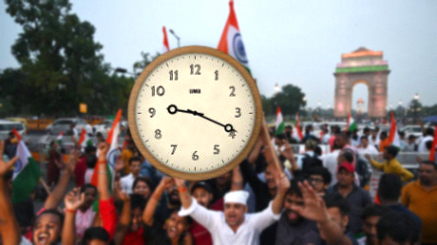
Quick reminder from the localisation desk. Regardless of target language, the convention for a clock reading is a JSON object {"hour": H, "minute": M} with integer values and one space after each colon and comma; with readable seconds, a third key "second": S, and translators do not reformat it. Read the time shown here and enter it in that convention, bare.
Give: {"hour": 9, "minute": 19}
